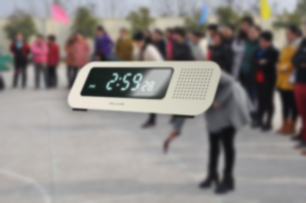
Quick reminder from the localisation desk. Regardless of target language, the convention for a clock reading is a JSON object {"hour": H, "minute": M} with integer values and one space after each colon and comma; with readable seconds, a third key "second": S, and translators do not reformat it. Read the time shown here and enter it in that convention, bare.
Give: {"hour": 2, "minute": 59}
